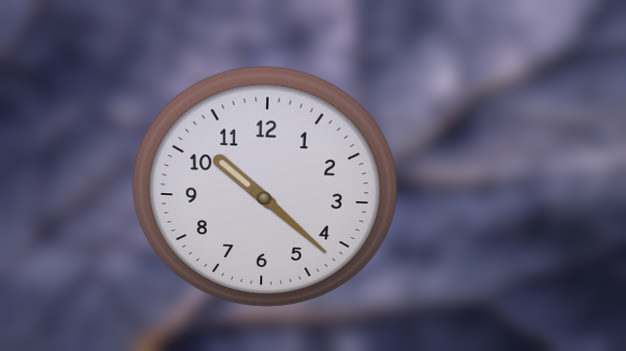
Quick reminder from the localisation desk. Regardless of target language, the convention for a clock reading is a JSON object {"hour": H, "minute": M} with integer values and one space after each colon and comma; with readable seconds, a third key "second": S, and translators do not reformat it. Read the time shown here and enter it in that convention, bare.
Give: {"hour": 10, "minute": 22}
